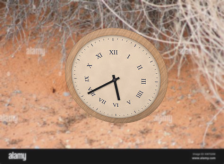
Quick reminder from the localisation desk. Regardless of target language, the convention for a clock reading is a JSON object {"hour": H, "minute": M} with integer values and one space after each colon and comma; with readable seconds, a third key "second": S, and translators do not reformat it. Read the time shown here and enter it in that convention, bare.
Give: {"hour": 5, "minute": 40}
